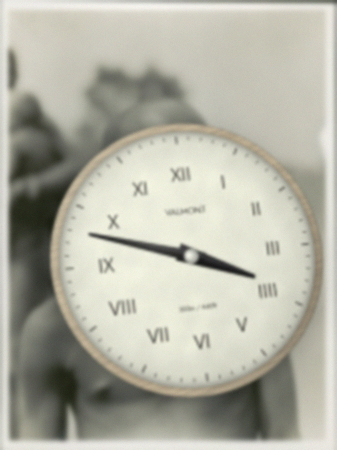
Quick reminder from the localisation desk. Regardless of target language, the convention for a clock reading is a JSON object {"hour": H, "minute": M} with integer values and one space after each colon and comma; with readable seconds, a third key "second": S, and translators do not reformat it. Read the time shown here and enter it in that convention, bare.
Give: {"hour": 3, "minute": 48}
